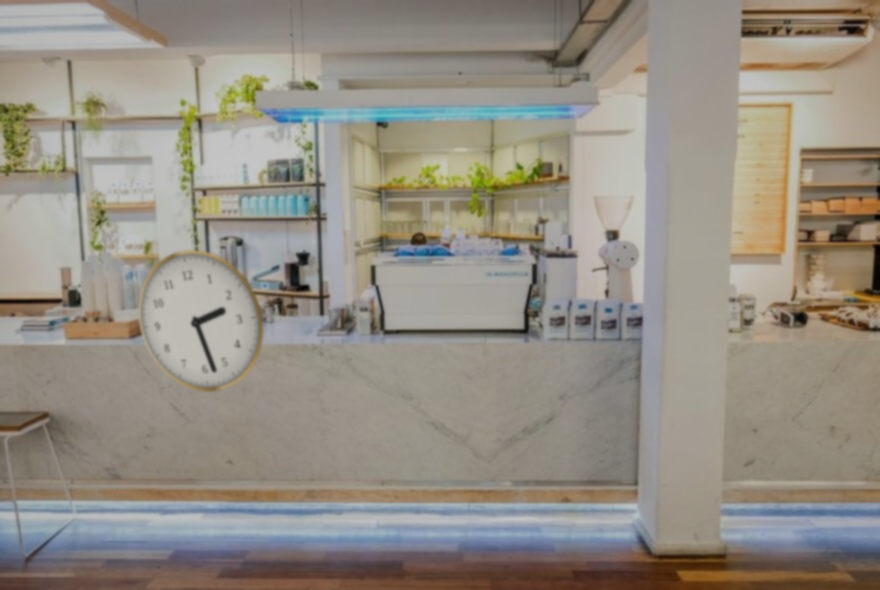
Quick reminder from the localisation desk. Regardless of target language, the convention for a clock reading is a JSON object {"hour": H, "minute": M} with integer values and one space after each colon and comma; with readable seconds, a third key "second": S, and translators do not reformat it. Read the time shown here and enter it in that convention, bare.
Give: {"hour": 2, "minute": 28}
